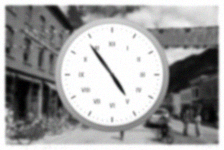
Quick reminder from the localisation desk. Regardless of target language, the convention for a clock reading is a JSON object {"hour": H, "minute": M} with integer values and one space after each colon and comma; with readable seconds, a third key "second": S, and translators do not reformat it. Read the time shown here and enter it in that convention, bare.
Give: {"hour": 4, "minute": 54}
